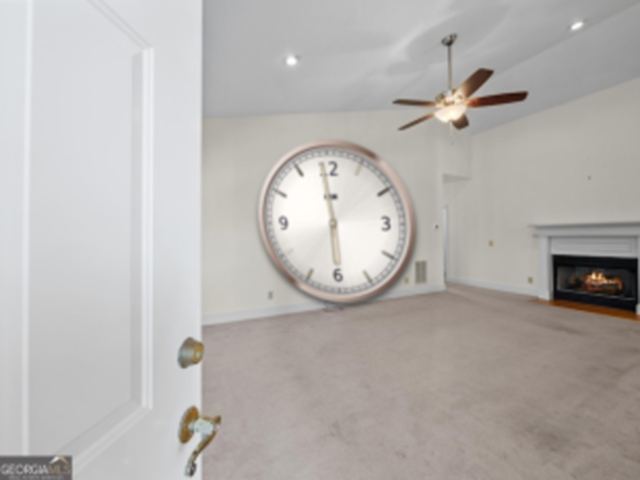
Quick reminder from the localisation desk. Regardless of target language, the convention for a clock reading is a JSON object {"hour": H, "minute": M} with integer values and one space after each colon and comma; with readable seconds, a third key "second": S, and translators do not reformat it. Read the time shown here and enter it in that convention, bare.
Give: {"hour": 5, "minute": 59}
